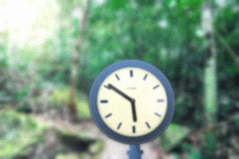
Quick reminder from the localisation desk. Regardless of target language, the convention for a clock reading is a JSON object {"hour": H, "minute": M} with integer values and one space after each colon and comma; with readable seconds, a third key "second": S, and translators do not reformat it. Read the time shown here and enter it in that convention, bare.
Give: {"hour": 5, "minute": 51}
